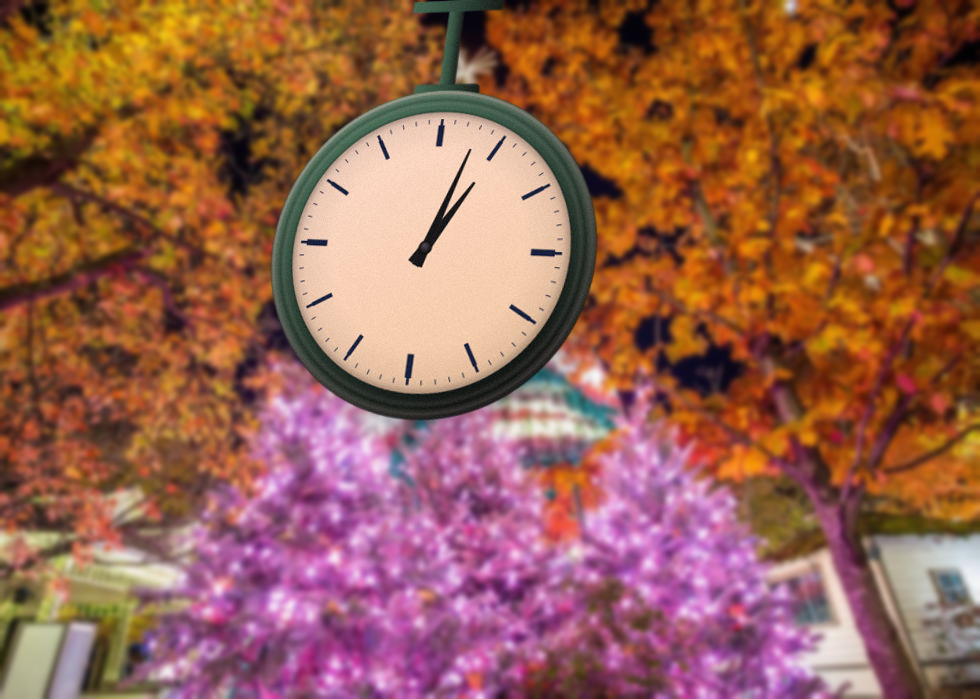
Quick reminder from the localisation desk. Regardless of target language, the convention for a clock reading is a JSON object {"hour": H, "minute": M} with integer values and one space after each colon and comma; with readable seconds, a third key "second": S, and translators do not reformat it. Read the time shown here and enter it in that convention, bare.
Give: {"hour": 1, "minute": 3}
